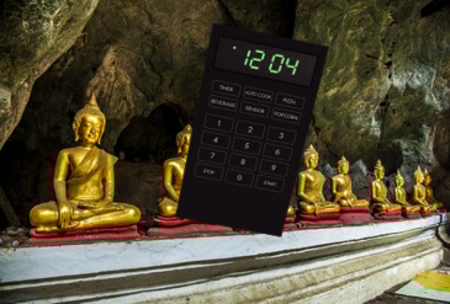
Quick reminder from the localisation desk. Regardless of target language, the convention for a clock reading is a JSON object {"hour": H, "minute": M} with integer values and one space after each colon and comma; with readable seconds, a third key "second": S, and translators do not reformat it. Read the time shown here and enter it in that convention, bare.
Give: {"hour": 12, "minute": 4}
